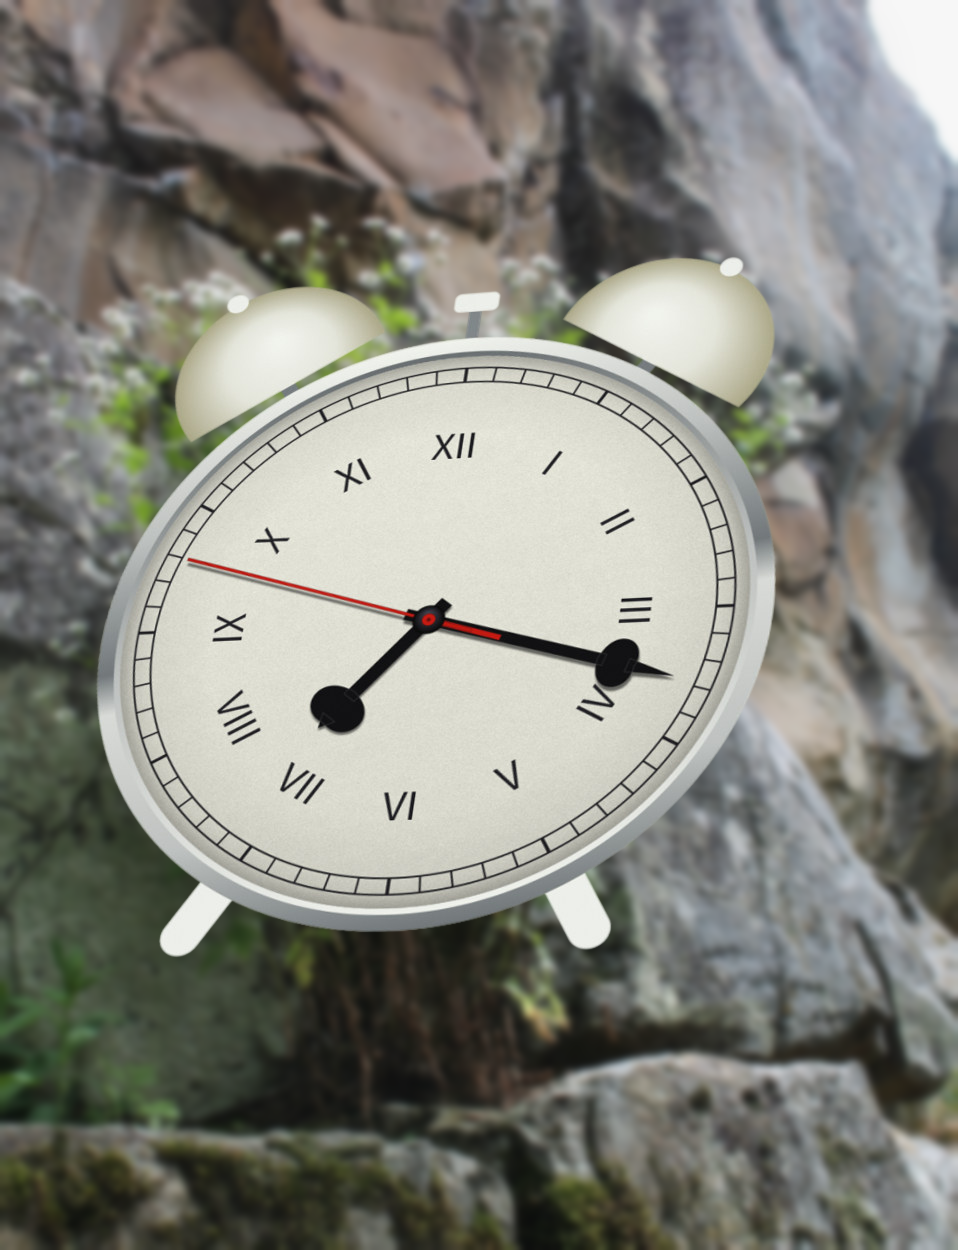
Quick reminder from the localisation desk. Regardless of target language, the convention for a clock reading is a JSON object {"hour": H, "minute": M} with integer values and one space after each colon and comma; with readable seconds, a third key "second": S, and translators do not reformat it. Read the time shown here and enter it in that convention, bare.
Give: {"hour": 7, "minute": 17, "second": 48}
